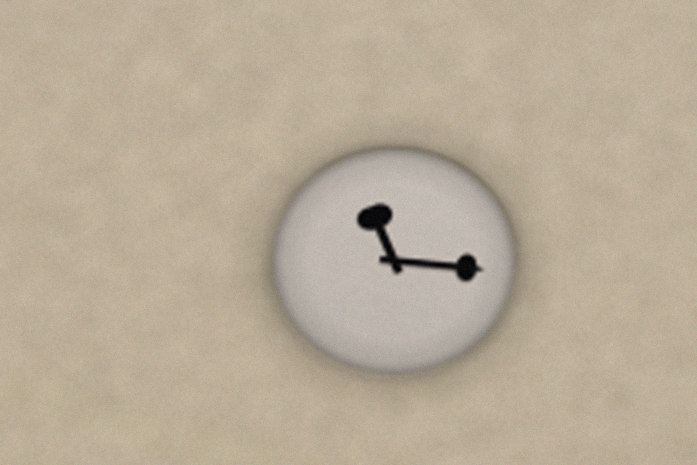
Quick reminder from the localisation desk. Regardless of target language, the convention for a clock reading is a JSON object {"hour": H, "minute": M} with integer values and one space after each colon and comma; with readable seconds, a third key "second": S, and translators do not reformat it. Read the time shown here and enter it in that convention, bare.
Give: {"hour": 11, "minute": 16}
